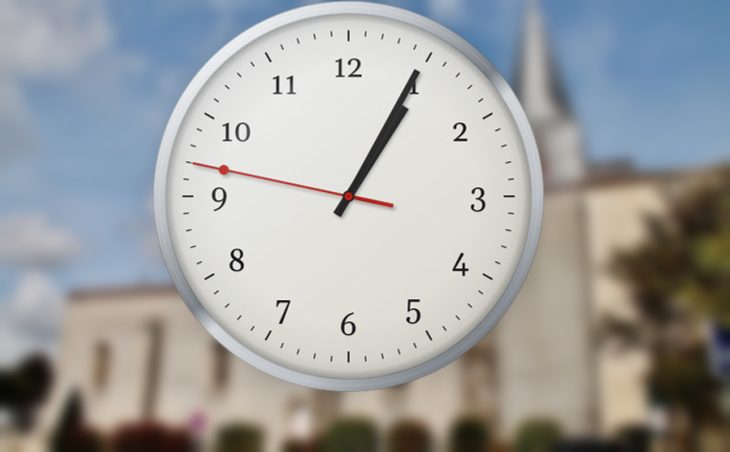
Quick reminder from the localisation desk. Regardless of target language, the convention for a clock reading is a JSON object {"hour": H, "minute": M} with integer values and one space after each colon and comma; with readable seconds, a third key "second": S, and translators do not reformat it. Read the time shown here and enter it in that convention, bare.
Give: {"hour": 1, "minute": 4, "second": 47}
